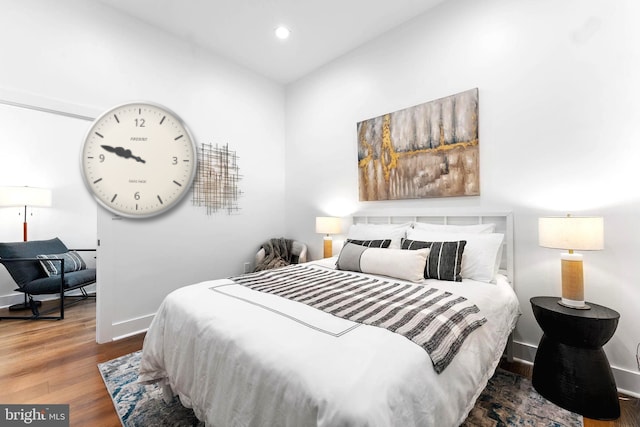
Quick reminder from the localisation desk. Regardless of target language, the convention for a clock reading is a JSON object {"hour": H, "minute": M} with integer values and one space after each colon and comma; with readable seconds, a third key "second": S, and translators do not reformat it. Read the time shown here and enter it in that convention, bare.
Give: {"hour": 9, "minute": 48}
